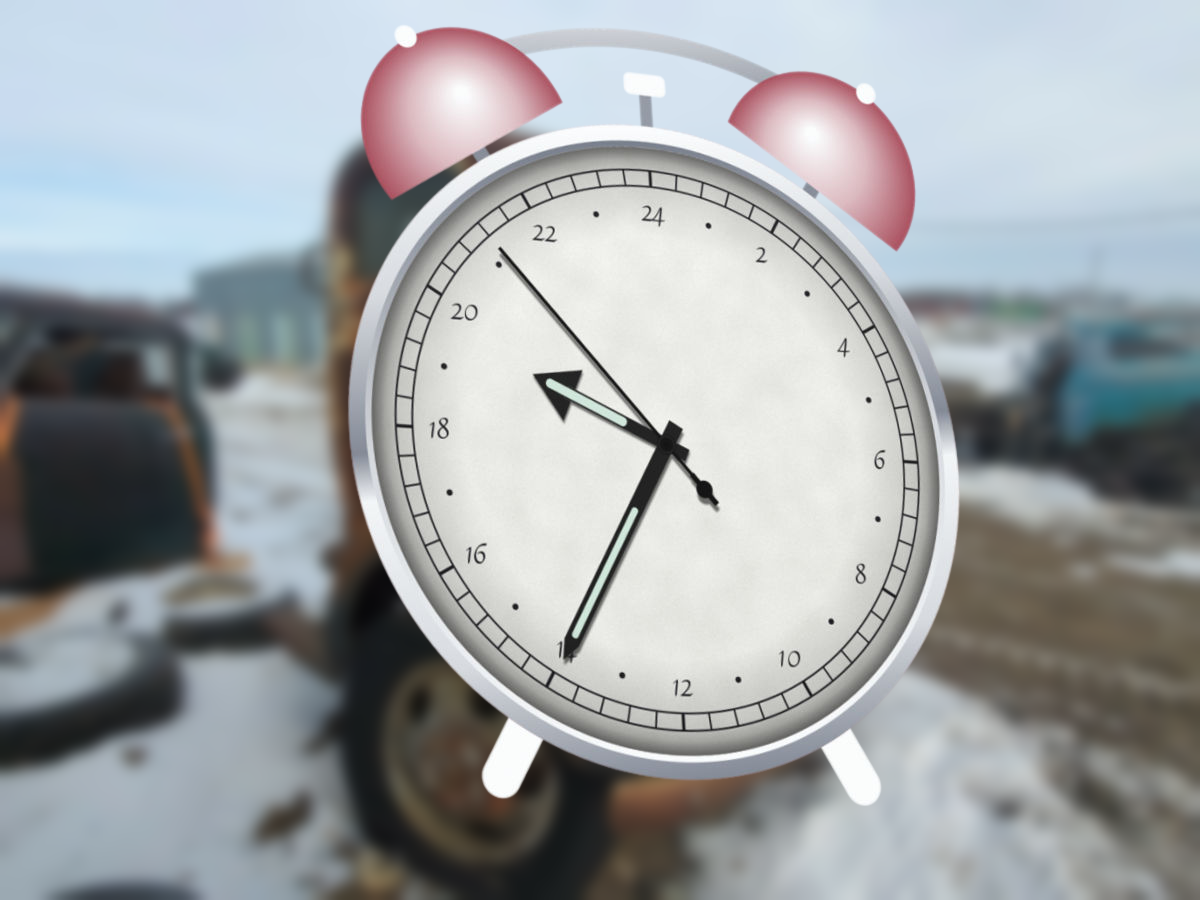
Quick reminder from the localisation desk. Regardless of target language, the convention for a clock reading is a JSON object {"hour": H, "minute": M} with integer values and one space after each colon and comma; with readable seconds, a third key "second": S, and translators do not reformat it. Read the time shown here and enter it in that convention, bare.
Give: {"hour": 19, "minute": 34, "second": 53}
